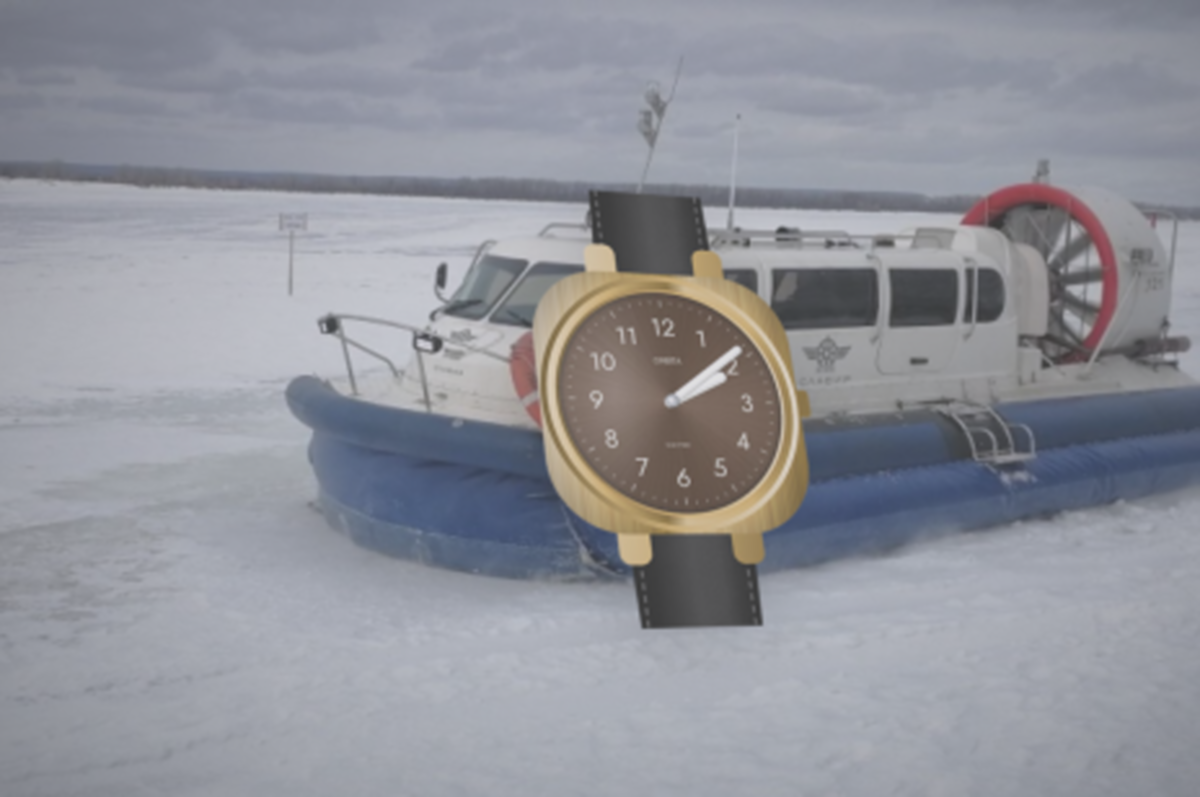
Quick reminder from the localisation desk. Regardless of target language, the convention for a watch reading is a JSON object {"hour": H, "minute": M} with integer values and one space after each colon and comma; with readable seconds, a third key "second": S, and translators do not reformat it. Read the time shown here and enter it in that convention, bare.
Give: {"hour": 2, "minute": 9}
